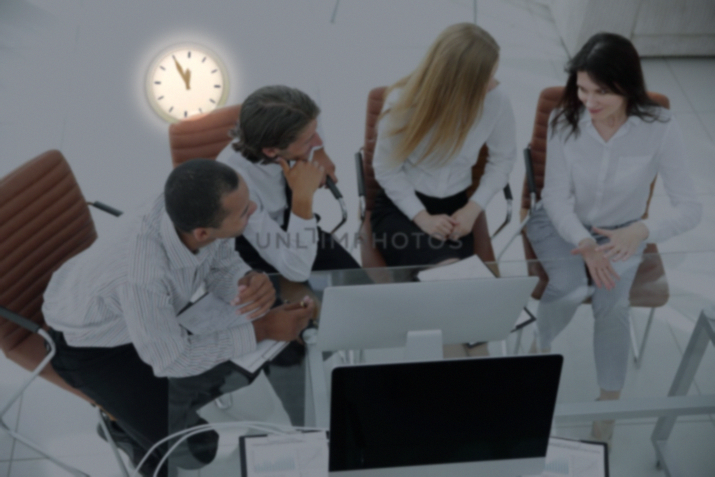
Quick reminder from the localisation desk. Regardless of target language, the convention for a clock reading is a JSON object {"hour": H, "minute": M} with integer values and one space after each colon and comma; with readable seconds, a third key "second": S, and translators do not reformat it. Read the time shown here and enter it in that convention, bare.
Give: {"hour": 11, "minute": 55}
